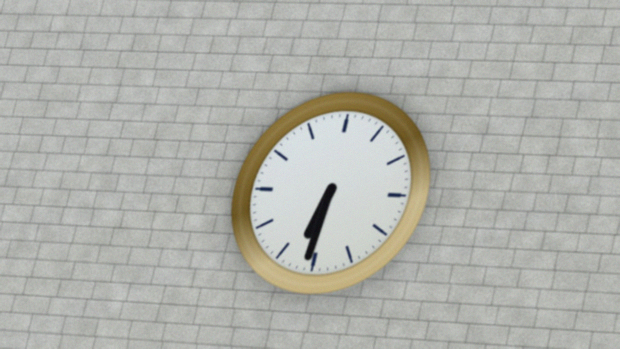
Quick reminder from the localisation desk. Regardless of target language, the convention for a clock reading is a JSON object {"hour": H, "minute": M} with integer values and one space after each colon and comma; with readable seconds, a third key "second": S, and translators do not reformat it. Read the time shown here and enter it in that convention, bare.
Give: {"hour": 6, "minute": 31}
